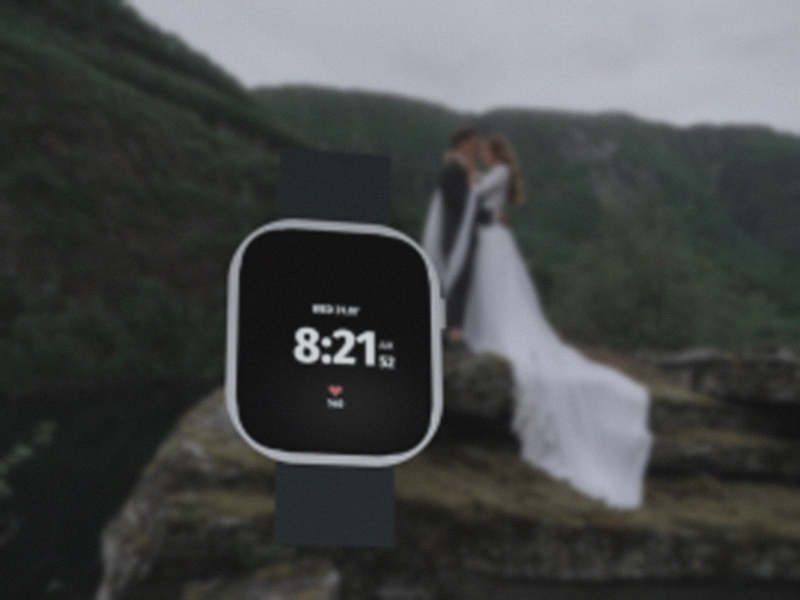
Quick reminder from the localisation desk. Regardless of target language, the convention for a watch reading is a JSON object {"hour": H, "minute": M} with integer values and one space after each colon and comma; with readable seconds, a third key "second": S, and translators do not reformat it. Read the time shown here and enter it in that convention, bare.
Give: {"hour": 8, "minute": 21}
